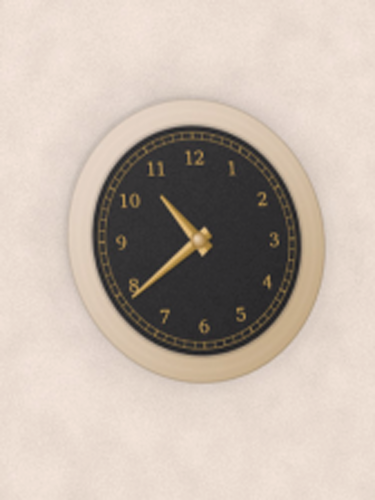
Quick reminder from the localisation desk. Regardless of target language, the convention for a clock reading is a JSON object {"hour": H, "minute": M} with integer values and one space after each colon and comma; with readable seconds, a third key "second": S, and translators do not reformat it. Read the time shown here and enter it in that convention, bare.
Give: {"hour": 10, "minute": 39}
